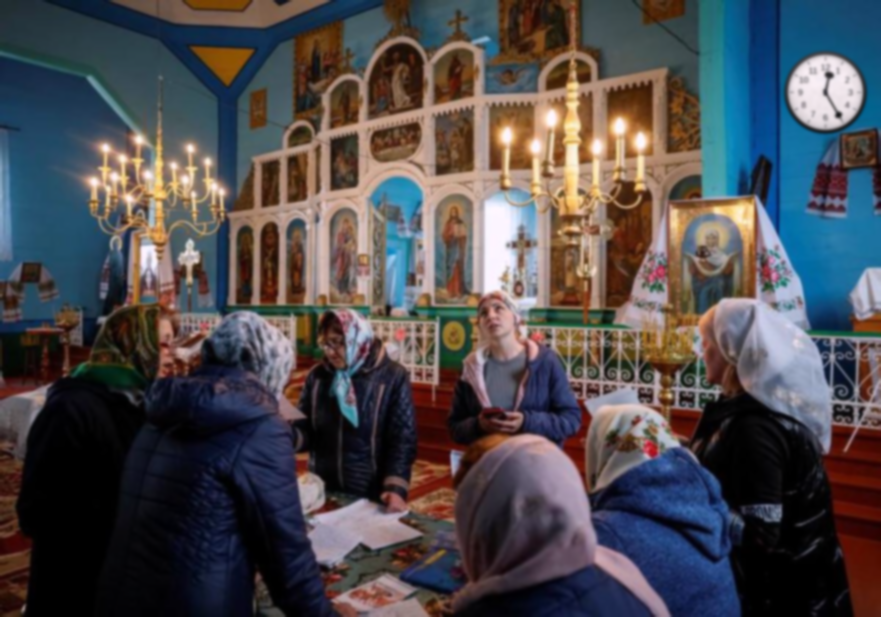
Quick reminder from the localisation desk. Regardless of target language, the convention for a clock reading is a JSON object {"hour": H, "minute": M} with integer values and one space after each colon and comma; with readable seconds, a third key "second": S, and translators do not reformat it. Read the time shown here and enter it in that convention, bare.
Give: {"hour": 12, "minute": 25}
